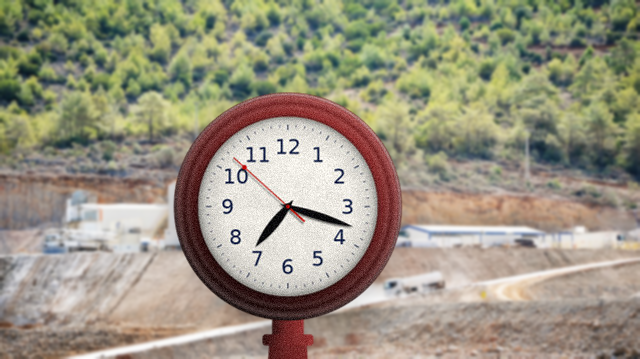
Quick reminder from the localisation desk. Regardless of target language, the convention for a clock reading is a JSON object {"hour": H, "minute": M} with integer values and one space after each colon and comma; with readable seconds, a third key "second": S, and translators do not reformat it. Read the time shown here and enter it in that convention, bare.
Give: {"hour": 7, "minute": 17, "second": 52}
